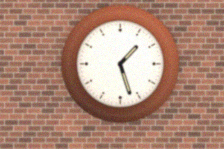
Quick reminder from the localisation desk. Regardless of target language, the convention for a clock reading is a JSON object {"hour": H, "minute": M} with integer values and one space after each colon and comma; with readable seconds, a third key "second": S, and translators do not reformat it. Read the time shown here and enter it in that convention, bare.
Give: {"hour": 1, "minute": 27}
